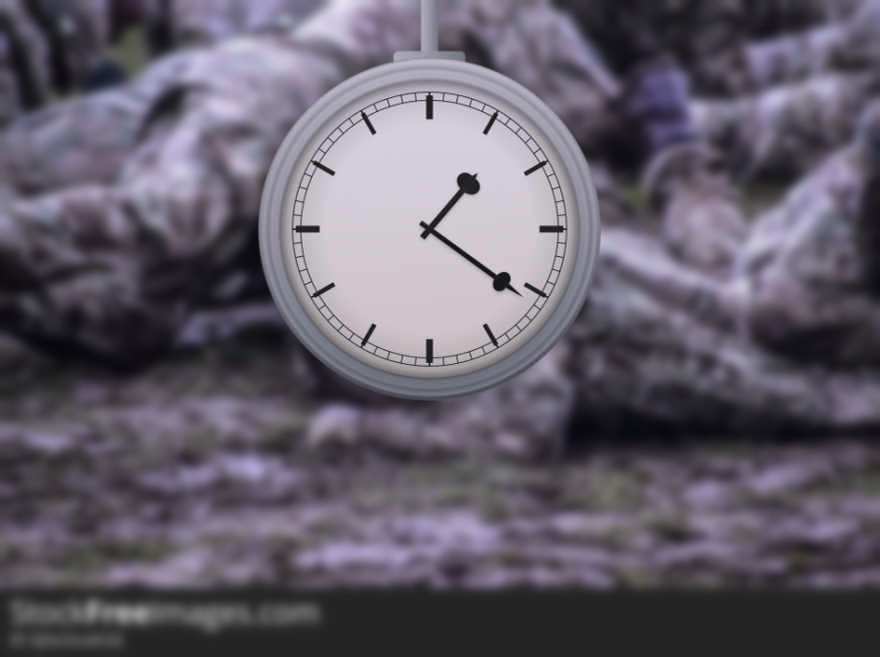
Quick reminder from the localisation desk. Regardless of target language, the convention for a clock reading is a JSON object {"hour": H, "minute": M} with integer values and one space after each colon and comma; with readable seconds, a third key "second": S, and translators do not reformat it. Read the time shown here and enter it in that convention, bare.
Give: {"hour": 1, "minute": 21}
